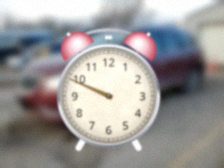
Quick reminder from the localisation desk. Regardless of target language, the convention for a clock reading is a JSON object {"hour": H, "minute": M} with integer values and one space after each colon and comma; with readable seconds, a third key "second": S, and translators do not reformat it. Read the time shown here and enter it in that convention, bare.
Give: {"hour": 9, "minute": 49}
